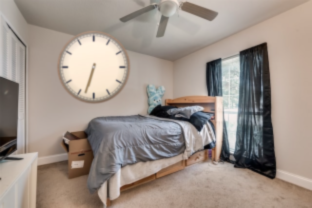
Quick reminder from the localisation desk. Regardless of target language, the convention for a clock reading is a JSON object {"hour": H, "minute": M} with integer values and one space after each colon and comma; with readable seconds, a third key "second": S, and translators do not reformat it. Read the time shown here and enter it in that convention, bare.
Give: {"hour": 6, "minute": 33}
